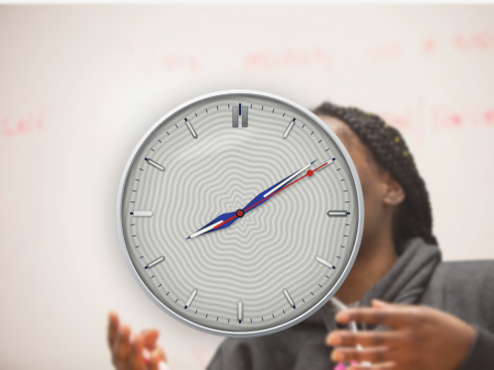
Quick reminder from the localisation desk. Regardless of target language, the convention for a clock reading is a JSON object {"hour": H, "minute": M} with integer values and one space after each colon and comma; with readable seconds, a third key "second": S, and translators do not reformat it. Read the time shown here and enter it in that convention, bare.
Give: {"hour": 8, "minute": 9, "second": 10}
